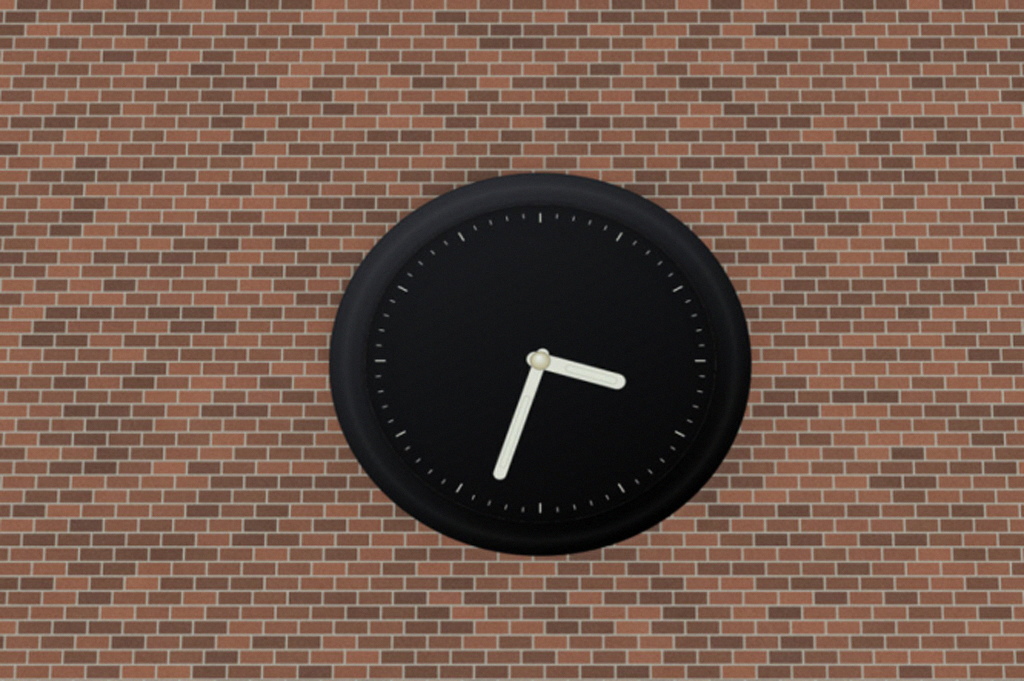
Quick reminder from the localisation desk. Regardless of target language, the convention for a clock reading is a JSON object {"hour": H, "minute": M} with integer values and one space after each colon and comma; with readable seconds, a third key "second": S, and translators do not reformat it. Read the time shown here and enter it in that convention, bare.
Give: {"hour": 3, "minute": 33}
